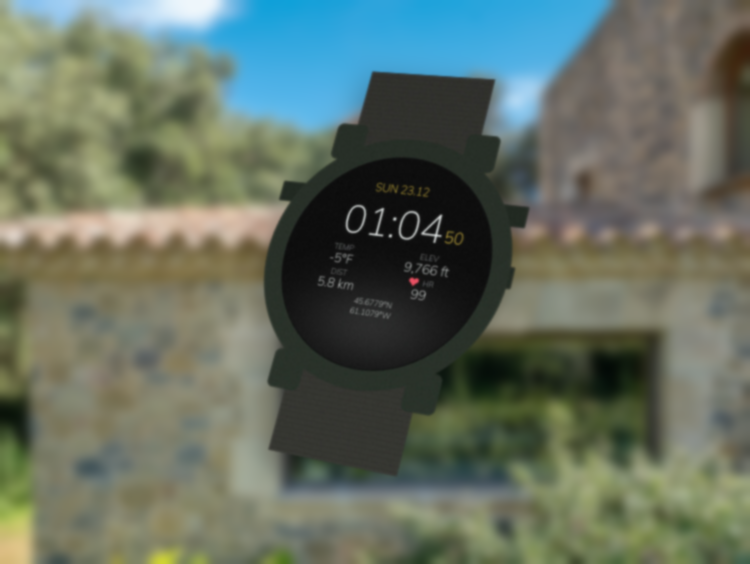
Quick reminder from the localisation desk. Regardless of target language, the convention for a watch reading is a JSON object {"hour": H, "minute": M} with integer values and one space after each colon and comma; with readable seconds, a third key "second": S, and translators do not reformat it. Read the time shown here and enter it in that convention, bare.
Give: {"hour": 1, "minute": 4, "second": 50}
